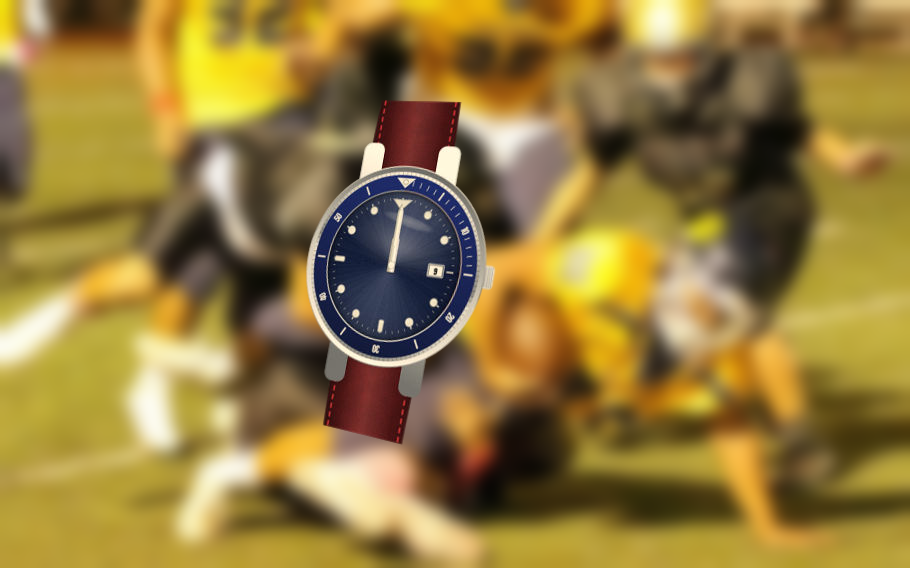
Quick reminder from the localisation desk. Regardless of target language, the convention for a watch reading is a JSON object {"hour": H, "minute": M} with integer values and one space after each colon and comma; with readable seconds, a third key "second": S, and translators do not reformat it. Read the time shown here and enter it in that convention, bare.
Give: {"hour": 12, "minute": 0}
